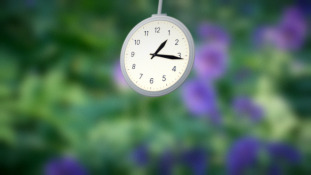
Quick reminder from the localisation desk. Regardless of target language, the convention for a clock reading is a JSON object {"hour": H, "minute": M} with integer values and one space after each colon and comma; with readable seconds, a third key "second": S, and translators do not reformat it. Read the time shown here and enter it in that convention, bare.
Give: {"hour": 1, "minute": 16}
